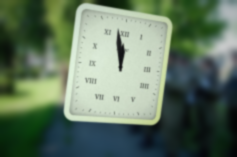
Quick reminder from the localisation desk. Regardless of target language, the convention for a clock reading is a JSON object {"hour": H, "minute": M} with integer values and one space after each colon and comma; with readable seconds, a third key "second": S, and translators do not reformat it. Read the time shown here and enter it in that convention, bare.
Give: {"hour": 11, "minute": 58}
